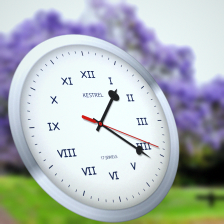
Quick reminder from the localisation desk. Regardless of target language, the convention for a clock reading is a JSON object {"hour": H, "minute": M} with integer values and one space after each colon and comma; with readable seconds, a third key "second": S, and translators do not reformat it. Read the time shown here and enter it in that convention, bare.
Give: {"hour": 1, "minute": 21, "second": 19}
